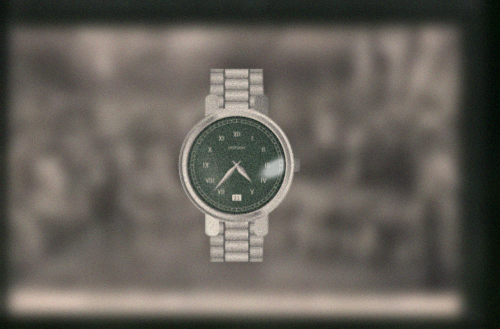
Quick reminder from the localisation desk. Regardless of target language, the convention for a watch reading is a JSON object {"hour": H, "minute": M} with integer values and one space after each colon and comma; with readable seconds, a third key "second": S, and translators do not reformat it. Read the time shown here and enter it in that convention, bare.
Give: {"hour": 4, "minute": 37}
